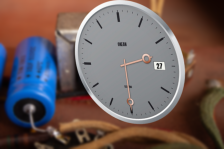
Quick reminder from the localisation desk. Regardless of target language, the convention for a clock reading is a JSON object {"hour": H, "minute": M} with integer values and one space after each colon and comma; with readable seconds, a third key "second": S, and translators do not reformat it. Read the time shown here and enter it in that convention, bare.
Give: {"hour": 2, "minute": 30}
